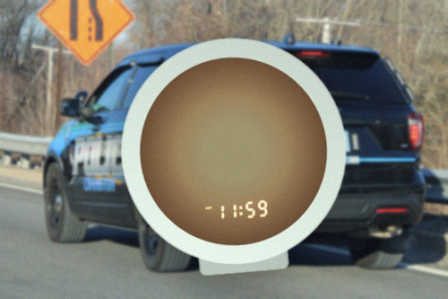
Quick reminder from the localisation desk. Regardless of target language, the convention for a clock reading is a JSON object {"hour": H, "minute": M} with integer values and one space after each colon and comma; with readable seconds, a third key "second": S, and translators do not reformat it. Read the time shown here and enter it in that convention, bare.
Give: {"hour": 11, "minute": 59}
